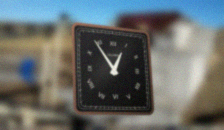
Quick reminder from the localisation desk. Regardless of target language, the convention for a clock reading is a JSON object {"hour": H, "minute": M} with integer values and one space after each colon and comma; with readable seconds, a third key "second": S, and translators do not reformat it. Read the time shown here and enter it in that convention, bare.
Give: {"hour": 12, "minute": 54}
